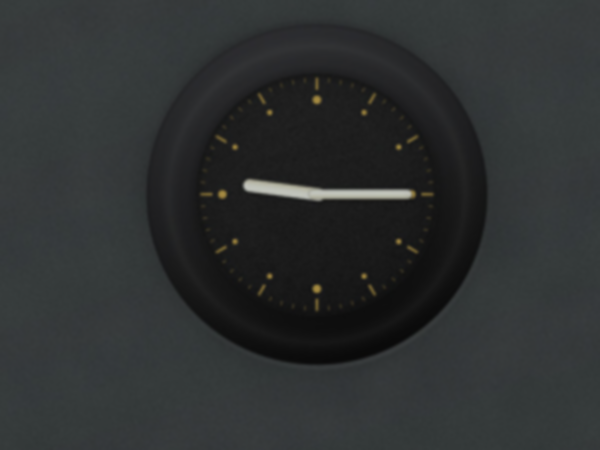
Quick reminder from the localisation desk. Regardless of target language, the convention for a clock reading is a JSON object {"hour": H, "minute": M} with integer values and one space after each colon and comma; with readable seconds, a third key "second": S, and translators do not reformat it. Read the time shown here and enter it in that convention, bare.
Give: {"hour": 9, "minute": 15}
